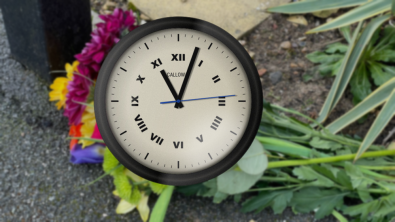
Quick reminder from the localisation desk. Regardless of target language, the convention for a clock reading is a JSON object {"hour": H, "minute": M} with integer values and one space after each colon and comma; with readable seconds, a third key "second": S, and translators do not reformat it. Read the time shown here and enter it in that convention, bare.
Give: {"hour": 11, "minute": 3, "second": 14}
